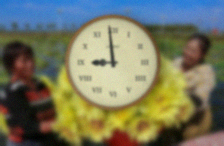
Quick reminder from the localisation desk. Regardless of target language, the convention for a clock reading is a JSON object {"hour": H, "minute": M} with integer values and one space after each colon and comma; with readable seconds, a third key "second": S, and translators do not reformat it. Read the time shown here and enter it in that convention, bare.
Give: {"hour": 8, "minute": 59}
